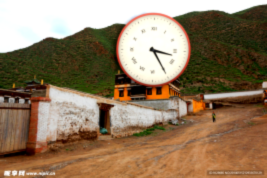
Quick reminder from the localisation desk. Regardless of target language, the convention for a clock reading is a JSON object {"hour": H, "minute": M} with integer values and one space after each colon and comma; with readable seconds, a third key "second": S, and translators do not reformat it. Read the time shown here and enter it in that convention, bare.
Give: {"hour": 3, "minute": 25}
